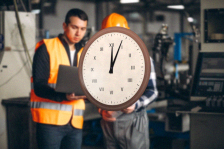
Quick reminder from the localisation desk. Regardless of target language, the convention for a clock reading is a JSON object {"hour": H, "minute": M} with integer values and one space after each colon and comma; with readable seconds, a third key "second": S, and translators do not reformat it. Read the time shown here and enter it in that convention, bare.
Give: {"hour": 12, "minute": 4}
